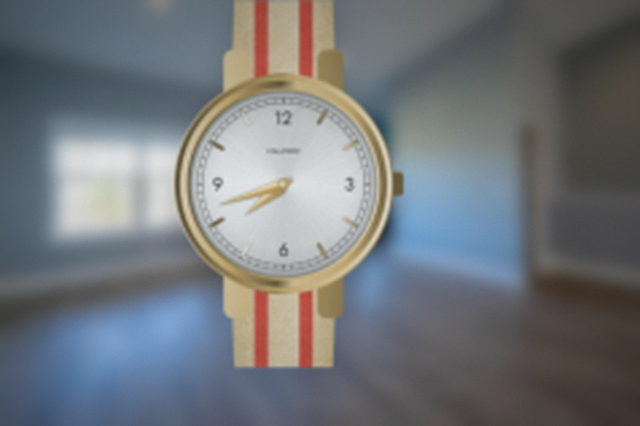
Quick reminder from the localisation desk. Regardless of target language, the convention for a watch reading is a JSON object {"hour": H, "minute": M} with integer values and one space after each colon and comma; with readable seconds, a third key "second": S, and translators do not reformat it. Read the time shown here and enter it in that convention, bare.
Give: {"hour": 7, "minute": 42}
